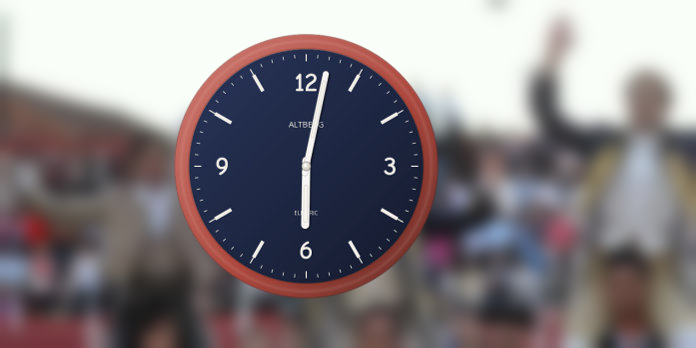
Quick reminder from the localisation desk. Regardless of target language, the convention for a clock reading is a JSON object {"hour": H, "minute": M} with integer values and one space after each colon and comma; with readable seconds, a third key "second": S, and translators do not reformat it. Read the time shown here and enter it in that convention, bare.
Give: {"hour": 6, "minute": 2}
